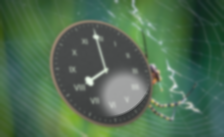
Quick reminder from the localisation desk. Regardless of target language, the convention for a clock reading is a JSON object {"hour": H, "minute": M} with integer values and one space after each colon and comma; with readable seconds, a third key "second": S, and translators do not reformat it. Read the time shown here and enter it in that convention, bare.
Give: {"hour": 7, "minute": 59}
